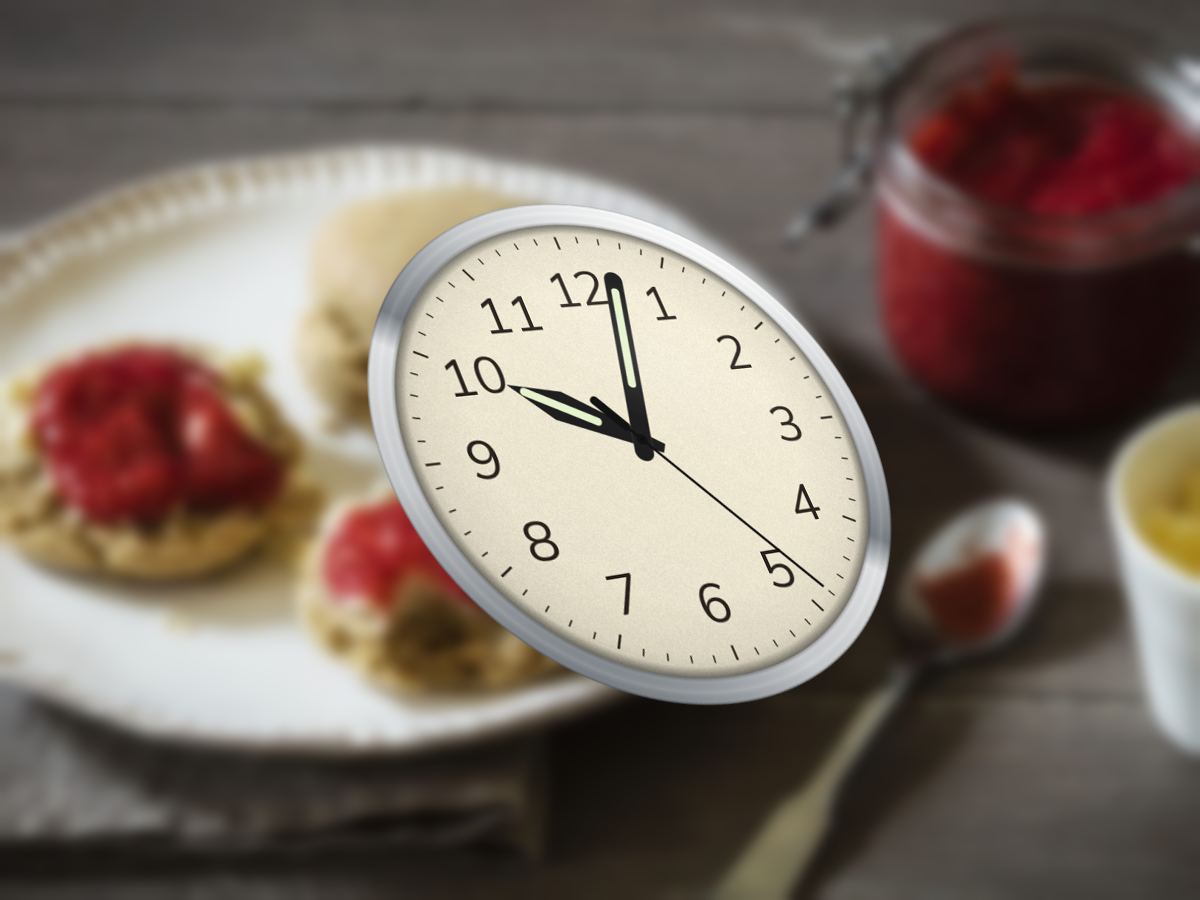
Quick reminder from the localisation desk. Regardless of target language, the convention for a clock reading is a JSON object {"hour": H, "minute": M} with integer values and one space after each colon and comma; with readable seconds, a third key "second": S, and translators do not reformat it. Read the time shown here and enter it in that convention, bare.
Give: {"hour": 10, "minute": 2, "second": 24}
